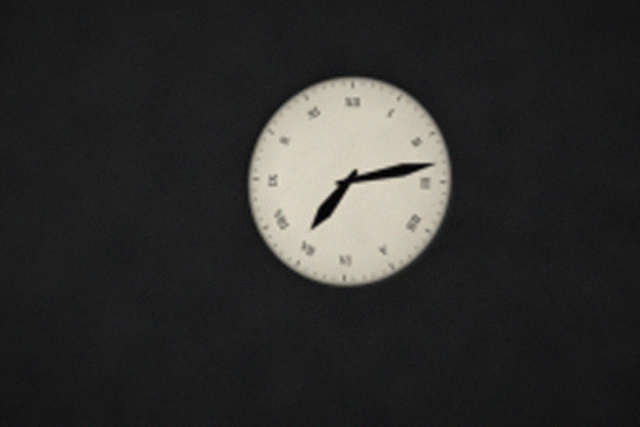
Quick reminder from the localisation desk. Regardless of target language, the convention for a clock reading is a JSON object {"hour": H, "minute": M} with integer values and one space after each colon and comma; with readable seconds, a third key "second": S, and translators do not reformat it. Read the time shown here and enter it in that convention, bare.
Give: {"hour": 7, "minute": 13}
